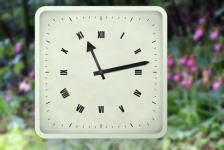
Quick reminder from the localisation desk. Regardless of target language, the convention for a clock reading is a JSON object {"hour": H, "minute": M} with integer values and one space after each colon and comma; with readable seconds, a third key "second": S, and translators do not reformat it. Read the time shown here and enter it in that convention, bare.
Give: {"hour": 11, "minute": 13}
